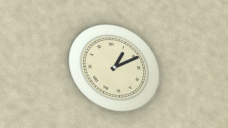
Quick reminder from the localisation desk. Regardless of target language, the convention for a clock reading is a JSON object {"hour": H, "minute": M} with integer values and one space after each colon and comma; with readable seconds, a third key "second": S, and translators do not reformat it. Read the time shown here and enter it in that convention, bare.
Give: {"hour": 1, "minute": 11}
